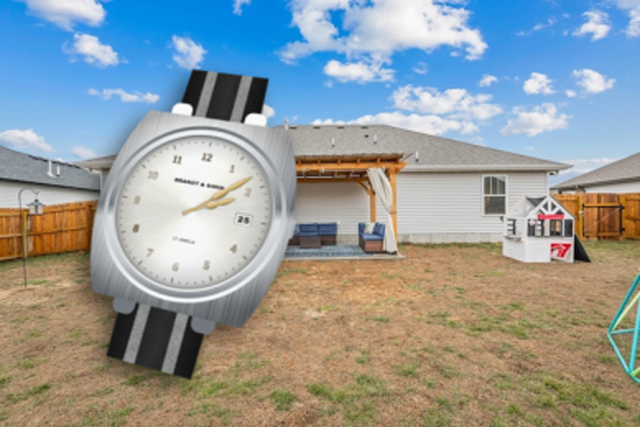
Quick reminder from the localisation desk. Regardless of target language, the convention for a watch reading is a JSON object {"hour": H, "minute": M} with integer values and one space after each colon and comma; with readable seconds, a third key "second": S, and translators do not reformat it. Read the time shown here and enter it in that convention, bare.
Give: {"hour": 2, "minute": 8}
